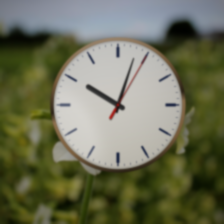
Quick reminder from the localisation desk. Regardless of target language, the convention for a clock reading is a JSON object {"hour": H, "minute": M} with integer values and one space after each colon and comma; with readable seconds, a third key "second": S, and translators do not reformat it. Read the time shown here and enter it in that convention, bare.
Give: {"hour": 10, "minute": 3, "second": 5}
